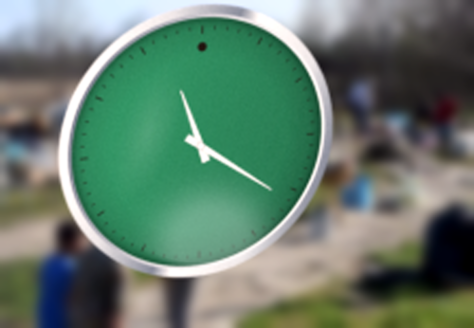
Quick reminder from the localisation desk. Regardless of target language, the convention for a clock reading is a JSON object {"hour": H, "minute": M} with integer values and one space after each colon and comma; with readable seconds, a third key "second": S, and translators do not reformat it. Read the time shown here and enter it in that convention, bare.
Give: {"hour": 11, "minute": 21}
